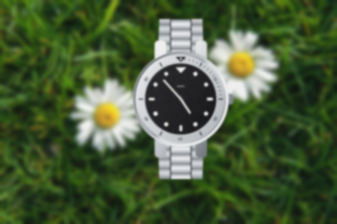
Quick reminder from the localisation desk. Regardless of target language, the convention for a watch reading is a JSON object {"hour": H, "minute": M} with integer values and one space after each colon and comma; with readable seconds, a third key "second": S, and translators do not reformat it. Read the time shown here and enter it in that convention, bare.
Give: {"hour": 4, "minute": 53}
